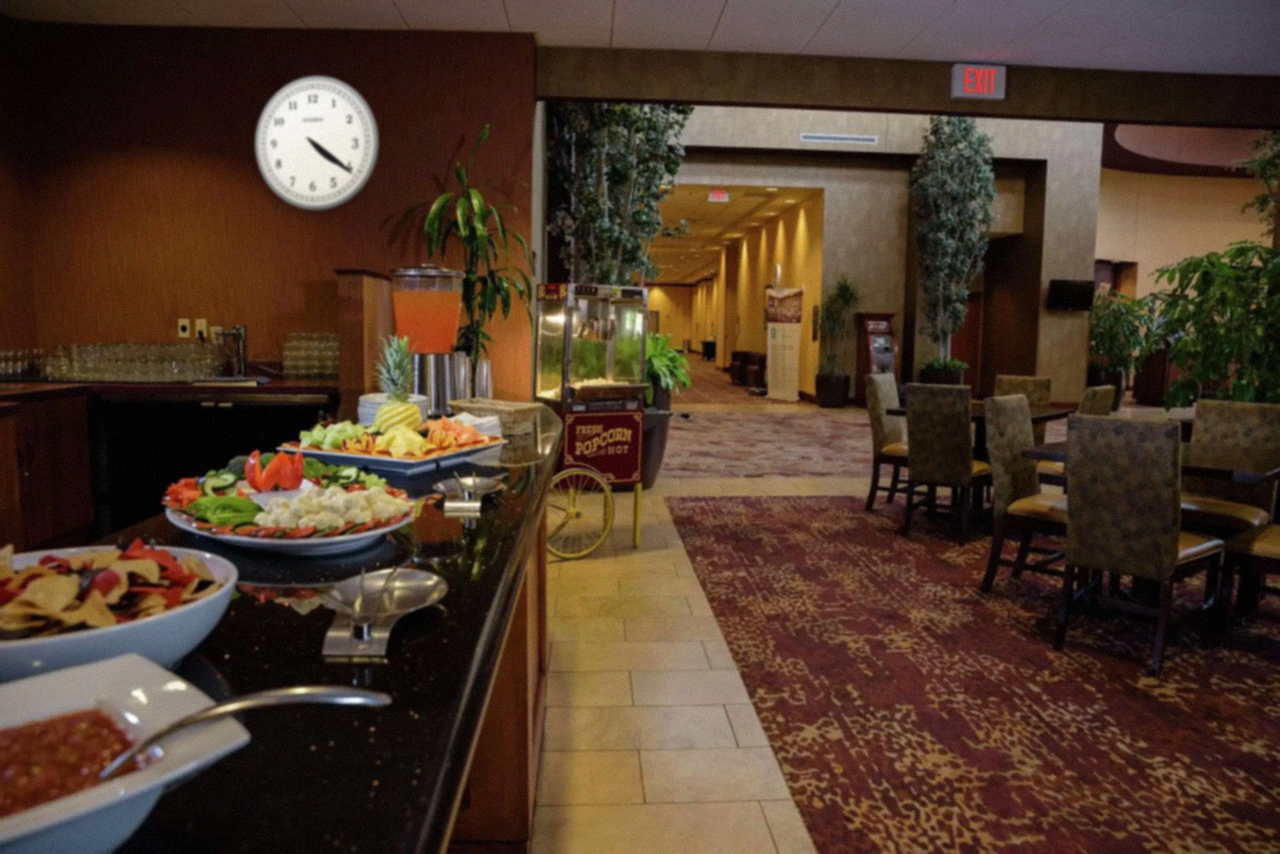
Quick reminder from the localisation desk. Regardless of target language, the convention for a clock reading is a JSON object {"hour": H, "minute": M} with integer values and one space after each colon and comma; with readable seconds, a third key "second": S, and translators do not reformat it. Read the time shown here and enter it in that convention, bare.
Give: {"hour": 4, "minute": 21}
